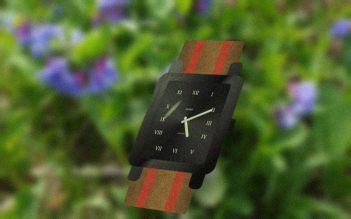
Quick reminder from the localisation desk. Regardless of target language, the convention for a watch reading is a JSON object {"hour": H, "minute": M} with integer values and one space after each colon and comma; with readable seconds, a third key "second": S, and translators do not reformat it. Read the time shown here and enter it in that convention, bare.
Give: {"hour": 5, "minute": 10}
